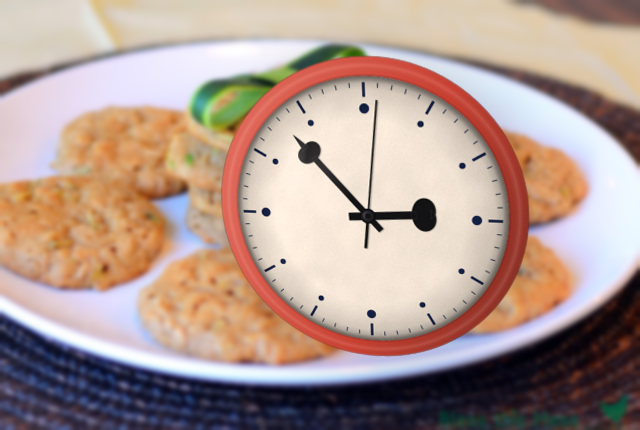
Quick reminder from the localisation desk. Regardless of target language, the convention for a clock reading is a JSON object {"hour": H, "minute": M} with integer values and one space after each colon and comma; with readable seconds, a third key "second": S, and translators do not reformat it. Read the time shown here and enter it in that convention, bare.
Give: {"hour": 2, "minute": 53, "second": 1}
